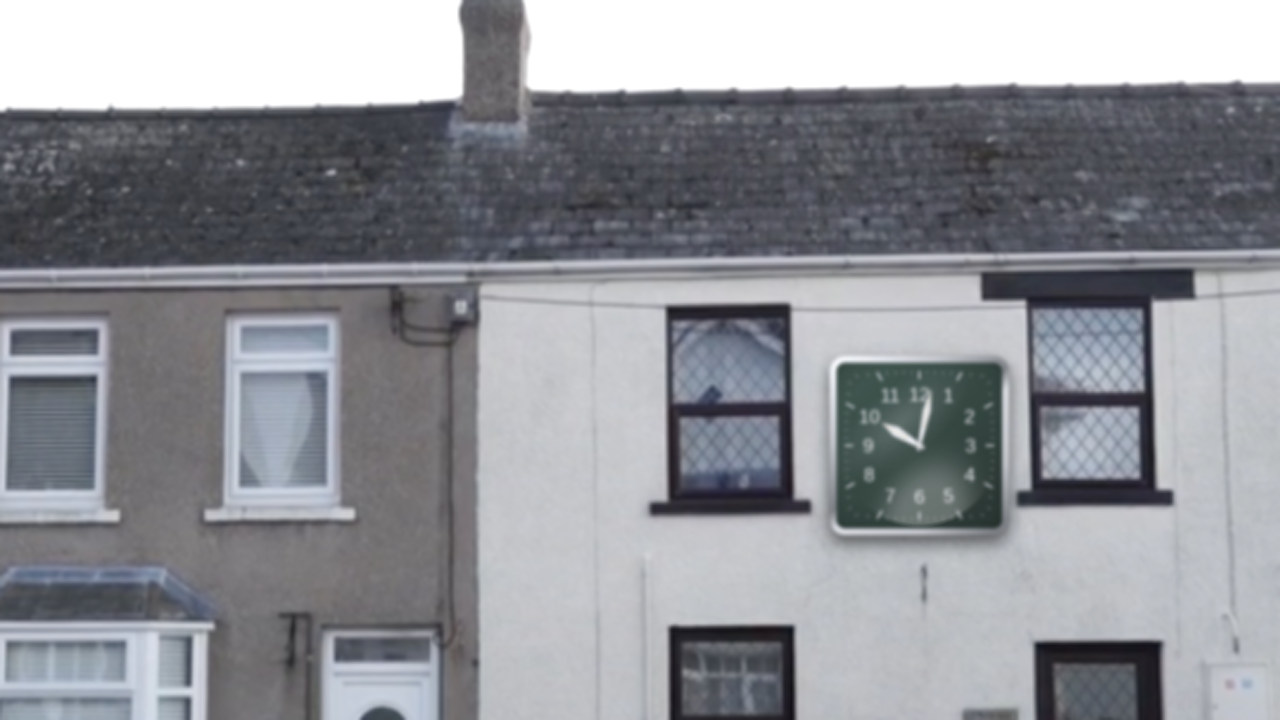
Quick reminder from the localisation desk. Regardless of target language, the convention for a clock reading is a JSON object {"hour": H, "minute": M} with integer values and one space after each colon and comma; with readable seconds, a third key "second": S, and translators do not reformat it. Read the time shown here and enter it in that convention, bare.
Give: {"hour": 10, "minute": 2}
